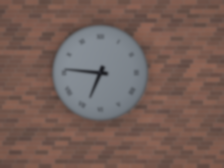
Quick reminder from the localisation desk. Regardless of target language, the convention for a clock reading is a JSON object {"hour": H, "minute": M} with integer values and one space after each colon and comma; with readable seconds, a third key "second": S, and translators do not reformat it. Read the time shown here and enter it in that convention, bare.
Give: {"hour": 6, "minute": 46}
